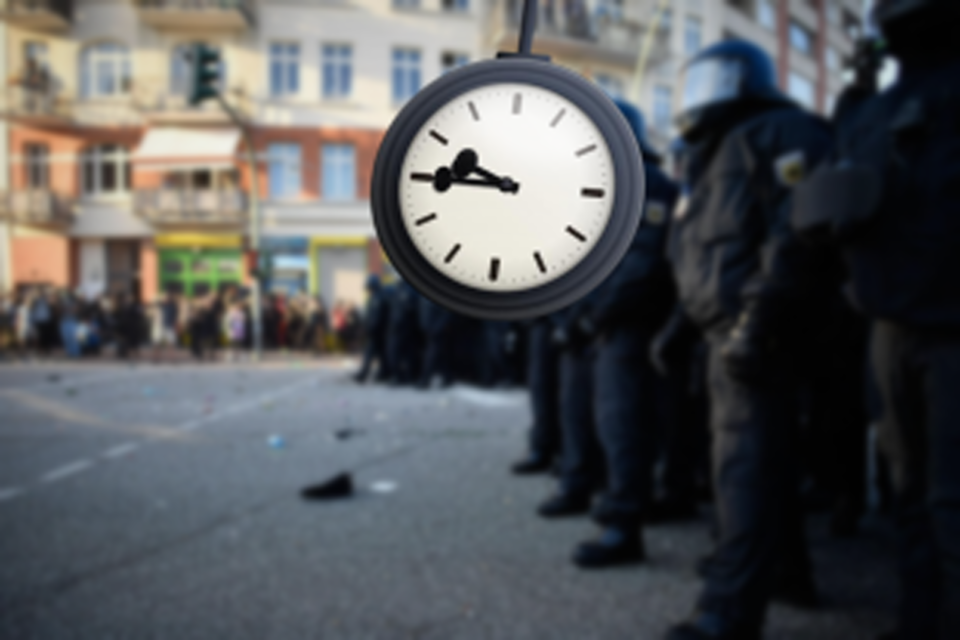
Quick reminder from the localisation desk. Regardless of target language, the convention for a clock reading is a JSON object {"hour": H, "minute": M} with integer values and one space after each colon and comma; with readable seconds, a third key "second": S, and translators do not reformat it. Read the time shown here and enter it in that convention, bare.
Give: {"hour": 9, "minute": 45}
